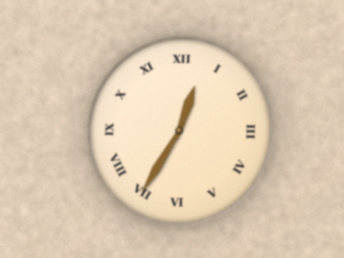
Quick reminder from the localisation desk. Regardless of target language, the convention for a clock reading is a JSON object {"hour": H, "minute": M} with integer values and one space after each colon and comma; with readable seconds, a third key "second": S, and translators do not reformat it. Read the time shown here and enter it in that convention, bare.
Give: {"hour": 12, "minute": 35}
